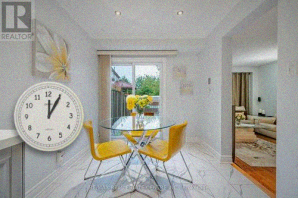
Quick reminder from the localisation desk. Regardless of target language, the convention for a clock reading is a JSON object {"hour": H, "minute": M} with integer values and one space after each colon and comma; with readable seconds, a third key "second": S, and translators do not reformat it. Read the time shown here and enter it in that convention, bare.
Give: {"hour": 12, "minute": 5}
